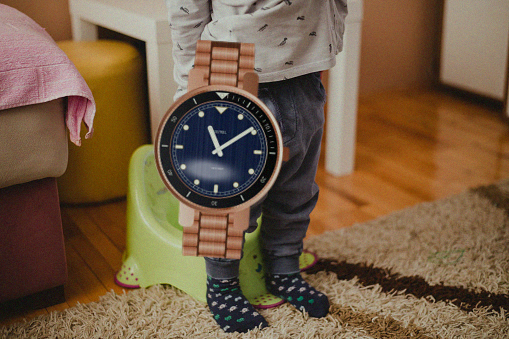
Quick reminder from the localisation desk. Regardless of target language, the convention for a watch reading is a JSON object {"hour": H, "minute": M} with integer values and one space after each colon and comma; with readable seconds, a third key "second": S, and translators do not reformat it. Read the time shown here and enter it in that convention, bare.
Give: {"hour": 11, "minute": 9}
